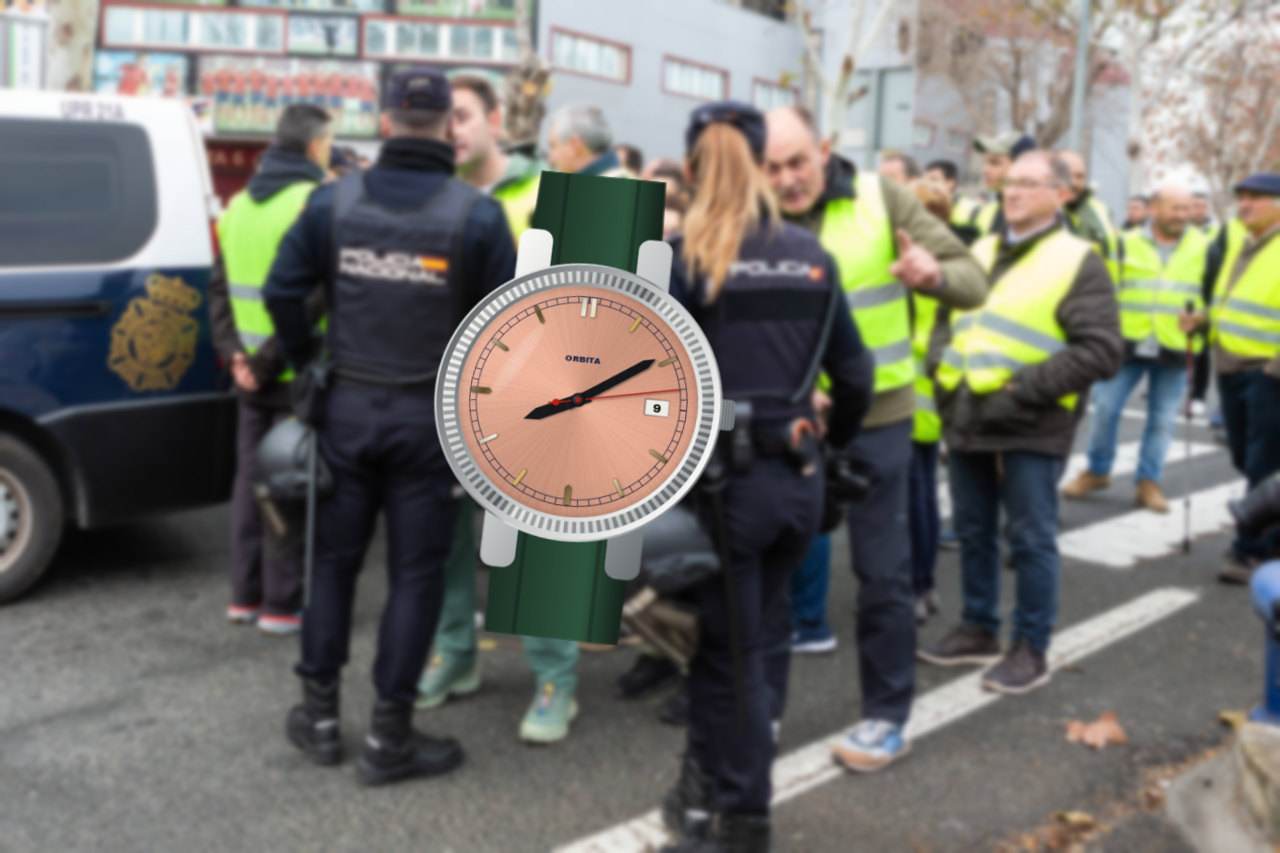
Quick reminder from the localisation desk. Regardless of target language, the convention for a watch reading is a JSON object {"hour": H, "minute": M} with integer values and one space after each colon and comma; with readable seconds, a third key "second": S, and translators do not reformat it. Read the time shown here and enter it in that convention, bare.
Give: {"hour": 8, "minute": 9, "second": 13}
